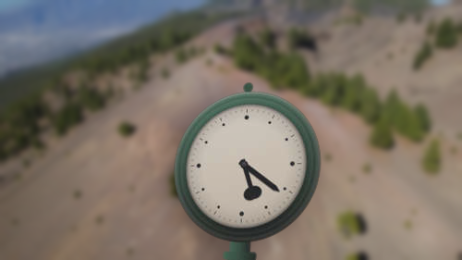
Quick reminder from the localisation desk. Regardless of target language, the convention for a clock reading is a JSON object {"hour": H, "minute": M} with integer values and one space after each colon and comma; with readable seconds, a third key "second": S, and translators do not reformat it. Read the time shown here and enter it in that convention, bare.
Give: {"hour": 5, "minute": 21}
